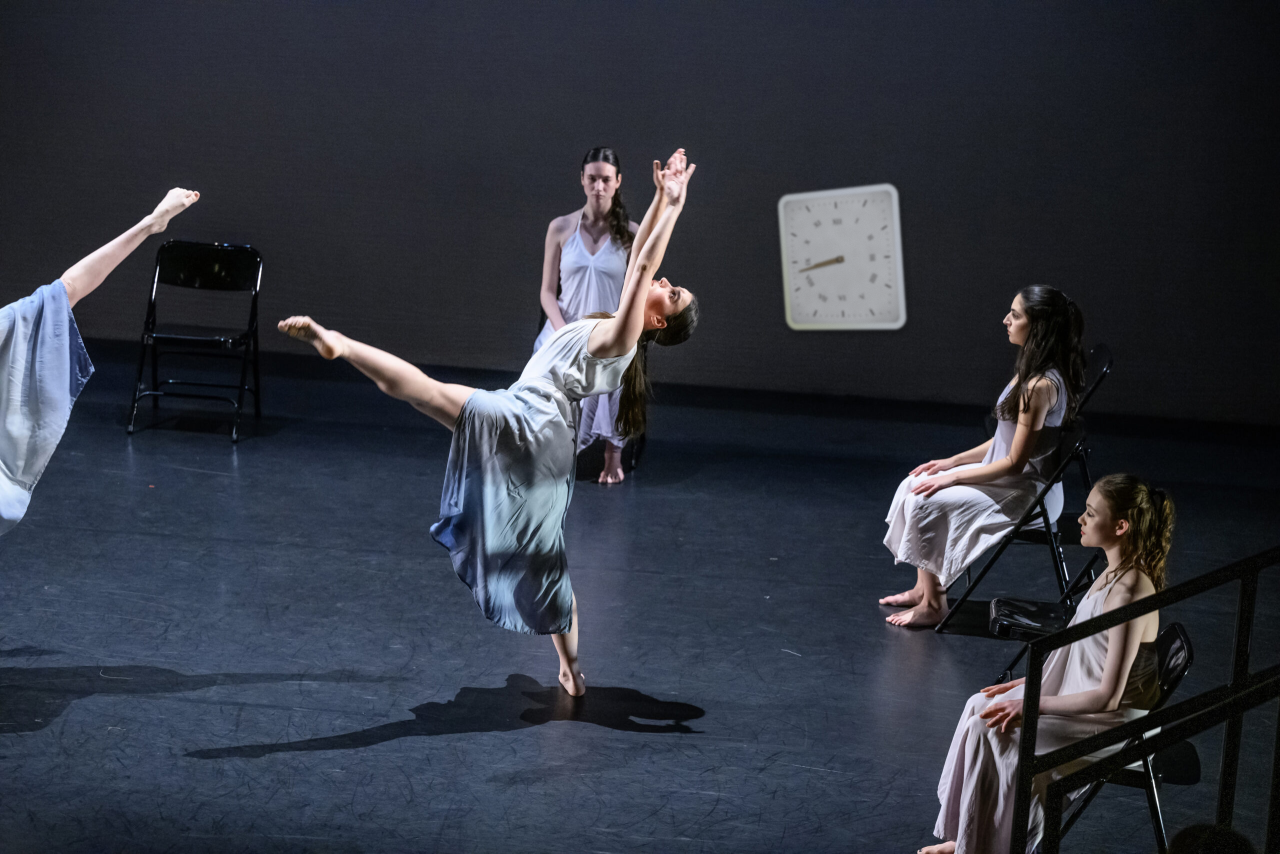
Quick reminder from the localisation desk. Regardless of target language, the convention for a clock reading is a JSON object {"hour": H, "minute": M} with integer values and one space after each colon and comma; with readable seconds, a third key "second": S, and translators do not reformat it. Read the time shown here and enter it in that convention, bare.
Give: {"hour": 8, "minute": 43}
